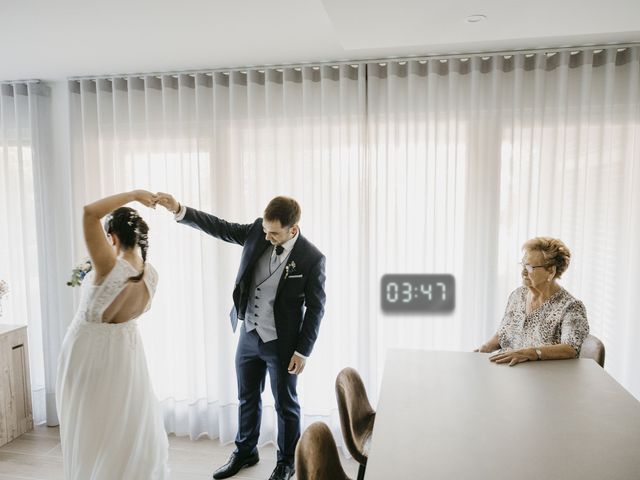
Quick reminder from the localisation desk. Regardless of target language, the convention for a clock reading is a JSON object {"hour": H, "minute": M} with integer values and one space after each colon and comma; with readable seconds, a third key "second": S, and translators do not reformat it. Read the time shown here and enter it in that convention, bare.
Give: {"hour": 3, "minute": 47}
